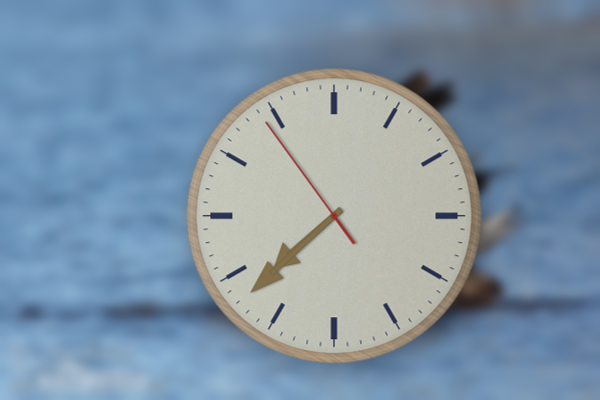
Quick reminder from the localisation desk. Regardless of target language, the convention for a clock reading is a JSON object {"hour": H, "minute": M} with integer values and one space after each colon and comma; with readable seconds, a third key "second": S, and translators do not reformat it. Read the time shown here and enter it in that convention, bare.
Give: {"hour": 7, "minute": 37, "second": 54}
